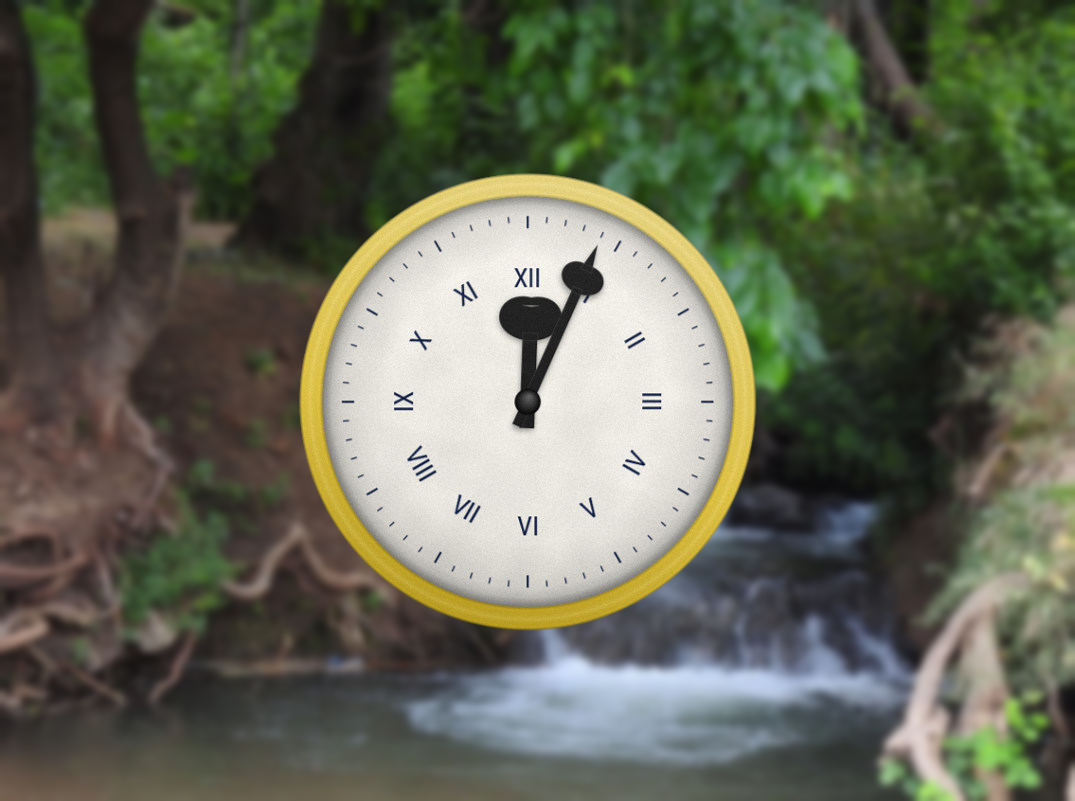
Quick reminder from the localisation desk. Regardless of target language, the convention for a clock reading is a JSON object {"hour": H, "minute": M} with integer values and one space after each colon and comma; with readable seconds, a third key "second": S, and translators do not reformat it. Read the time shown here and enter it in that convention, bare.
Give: {"hour": 12, "minute": 4}
